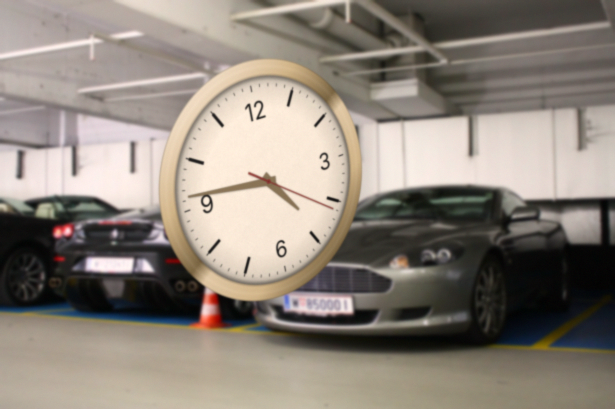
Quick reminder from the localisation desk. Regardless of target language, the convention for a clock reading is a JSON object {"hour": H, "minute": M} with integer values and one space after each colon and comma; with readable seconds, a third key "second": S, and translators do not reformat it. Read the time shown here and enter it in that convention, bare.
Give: {"hour": 4, "minute": 46, "second": 21}
